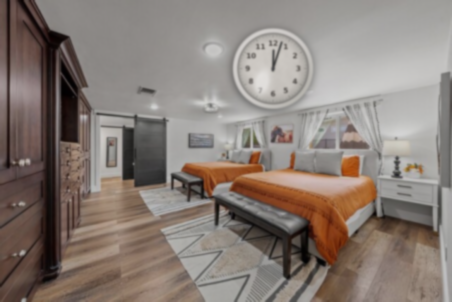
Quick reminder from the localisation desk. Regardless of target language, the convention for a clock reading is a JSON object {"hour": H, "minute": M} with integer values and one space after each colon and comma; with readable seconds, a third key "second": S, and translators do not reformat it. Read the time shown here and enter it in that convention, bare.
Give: {"hour": 12, "minute": 3}
